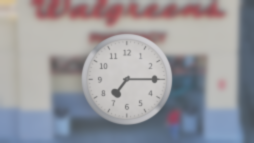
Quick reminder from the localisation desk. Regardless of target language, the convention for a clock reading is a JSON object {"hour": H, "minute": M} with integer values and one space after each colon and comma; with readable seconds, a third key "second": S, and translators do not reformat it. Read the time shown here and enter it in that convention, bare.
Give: {"hour": 7, "minute": 15}
